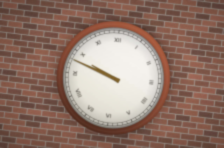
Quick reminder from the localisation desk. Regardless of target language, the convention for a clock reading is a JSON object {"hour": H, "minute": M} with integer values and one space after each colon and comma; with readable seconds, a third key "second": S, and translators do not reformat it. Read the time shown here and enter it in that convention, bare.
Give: {"hour": 9, "minute": 48}
